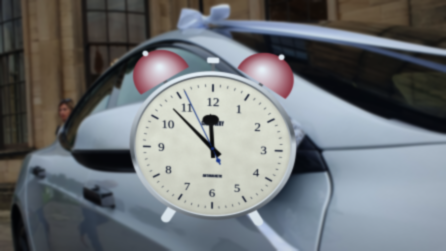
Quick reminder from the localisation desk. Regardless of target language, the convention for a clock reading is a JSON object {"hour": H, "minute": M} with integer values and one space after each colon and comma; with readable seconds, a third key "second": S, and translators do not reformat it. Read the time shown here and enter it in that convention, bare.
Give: {"hour": 11, "minute": 52, "second": 56}
